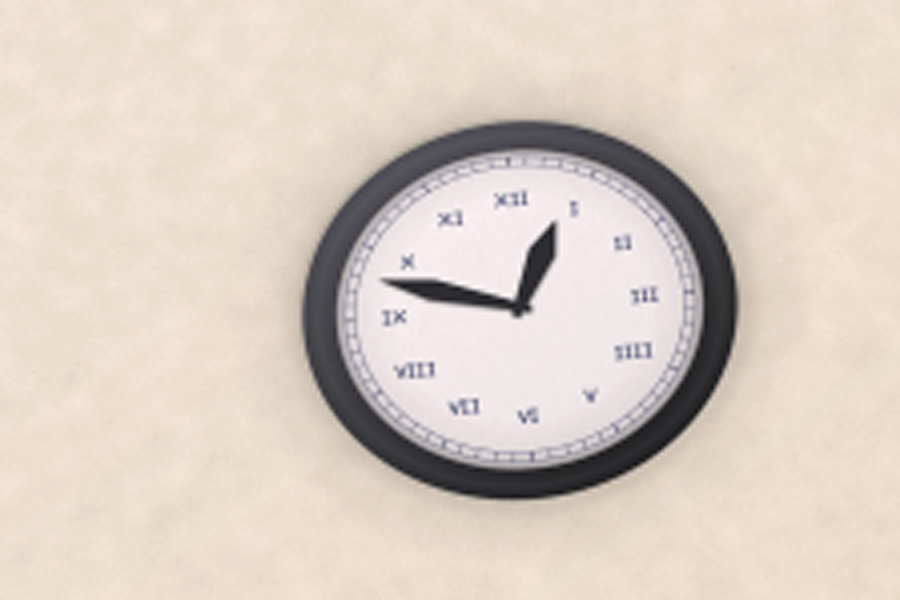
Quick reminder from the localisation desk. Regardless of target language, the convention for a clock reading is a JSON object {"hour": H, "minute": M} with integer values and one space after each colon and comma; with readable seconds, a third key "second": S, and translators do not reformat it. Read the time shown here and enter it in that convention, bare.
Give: {"hour": 12, "minute": 48}
